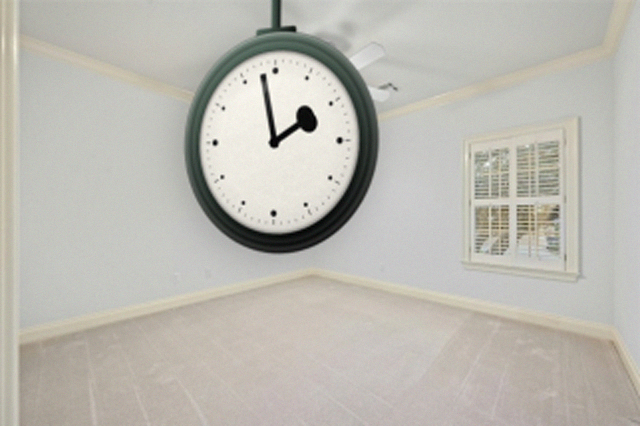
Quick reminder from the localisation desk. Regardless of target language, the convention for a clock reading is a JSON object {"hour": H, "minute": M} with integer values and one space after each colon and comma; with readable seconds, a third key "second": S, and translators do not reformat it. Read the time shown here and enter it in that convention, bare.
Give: {"hour": 1, "minute": 58}
